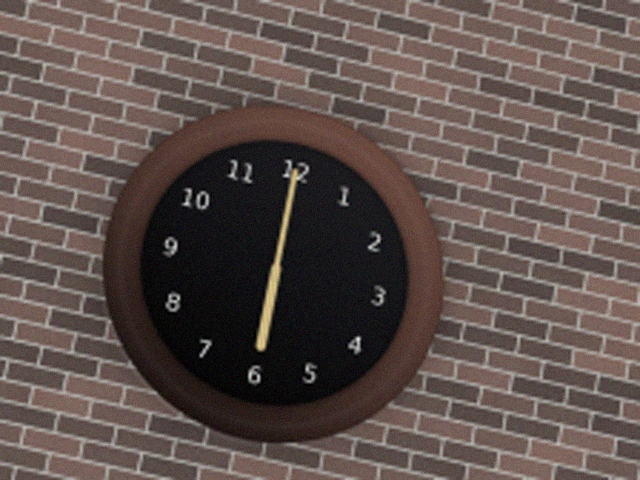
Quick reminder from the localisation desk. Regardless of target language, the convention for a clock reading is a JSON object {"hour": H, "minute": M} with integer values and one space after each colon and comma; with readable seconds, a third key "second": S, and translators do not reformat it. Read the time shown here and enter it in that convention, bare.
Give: {"hour": 6, "minute": 0}
